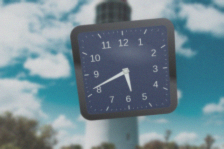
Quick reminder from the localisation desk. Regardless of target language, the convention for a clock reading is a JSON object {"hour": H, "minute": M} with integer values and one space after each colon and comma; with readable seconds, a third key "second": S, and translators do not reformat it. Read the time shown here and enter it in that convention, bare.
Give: {"hour": 5, "minute": 41}
